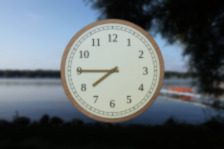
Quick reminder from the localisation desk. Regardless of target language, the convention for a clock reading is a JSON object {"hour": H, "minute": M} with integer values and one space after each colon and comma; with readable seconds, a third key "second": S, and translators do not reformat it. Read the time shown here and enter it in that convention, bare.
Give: {"hour": 7, "minute": 45}
